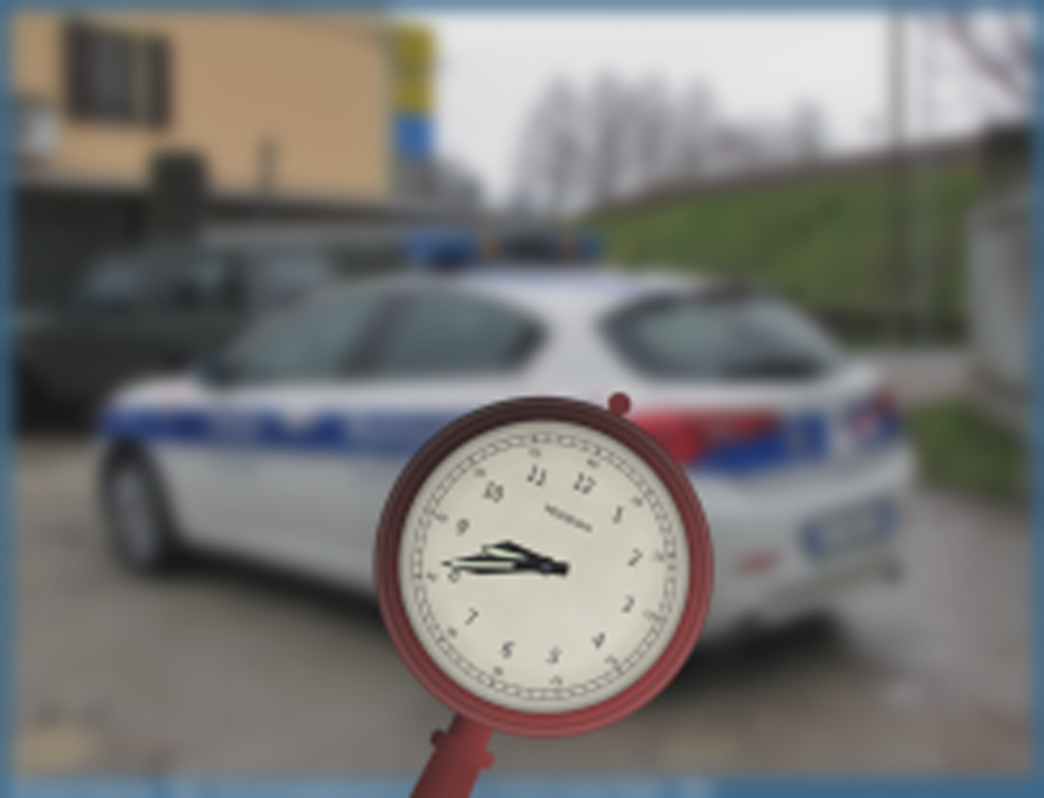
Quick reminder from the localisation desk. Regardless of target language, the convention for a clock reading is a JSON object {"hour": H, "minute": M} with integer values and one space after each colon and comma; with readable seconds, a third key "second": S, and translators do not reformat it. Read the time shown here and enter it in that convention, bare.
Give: {"hour": 8, "minute": 41}
